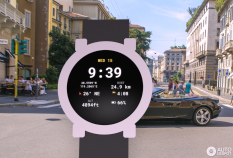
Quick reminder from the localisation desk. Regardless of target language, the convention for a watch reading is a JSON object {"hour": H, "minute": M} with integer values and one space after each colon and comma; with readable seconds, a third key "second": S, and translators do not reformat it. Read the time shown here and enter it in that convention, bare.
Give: {"hour": 9, "minute": 39}
